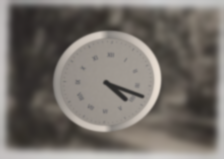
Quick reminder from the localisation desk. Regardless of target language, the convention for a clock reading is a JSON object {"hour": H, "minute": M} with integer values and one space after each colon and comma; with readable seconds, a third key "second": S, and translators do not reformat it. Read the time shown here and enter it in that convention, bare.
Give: {"hour": 4, "minute": 18}
